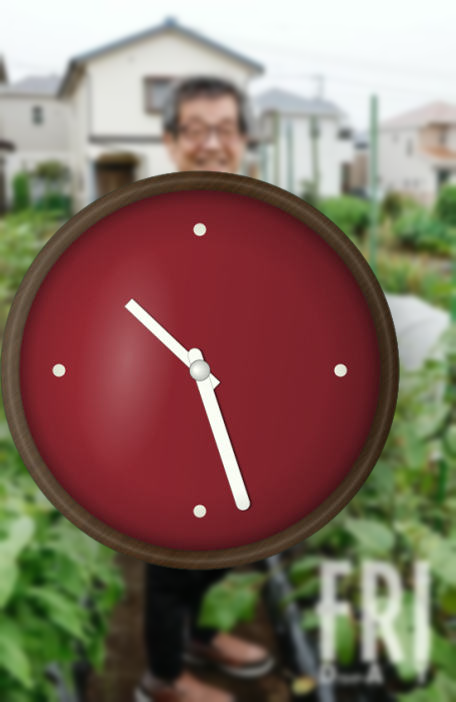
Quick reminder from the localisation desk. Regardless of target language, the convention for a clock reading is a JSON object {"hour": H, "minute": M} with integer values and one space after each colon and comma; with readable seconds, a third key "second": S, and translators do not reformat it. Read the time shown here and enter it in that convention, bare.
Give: {"hour": 10, "minute": 27}
